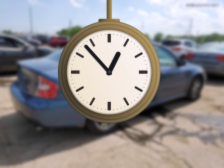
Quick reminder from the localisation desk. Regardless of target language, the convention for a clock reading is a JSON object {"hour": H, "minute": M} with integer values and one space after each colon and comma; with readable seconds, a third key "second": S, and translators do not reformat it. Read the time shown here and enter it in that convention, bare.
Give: {"hour": 12, "minute": 53}
